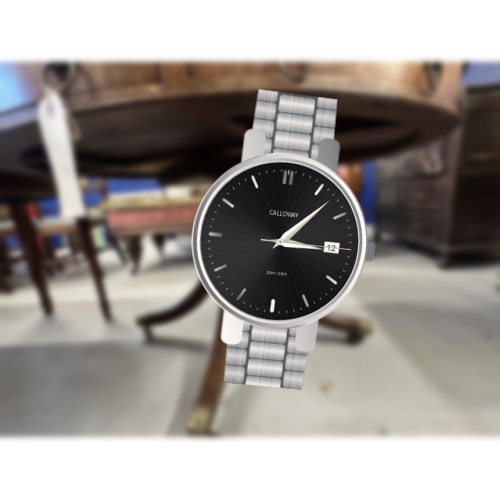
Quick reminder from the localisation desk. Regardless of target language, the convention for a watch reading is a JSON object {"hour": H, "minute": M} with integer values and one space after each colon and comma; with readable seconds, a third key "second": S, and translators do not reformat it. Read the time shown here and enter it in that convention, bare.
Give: {"hour": 3, "minute": 7, "second": 15}
